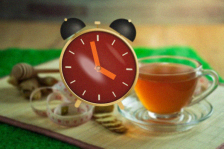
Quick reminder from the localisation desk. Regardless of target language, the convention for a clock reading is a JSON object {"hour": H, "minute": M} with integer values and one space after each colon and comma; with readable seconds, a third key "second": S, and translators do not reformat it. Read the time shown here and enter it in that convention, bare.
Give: {"hour": 3, "minute": 58}
